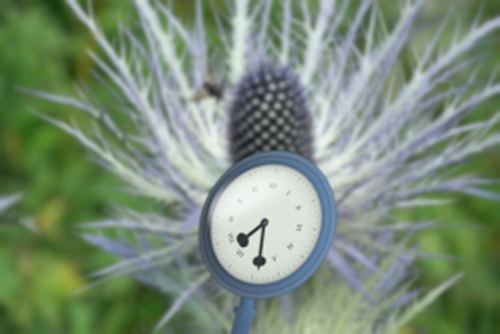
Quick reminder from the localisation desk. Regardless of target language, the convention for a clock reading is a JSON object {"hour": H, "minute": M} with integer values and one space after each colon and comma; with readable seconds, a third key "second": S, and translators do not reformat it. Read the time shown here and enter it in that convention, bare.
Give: {"hour": 7, "minute": 29}
